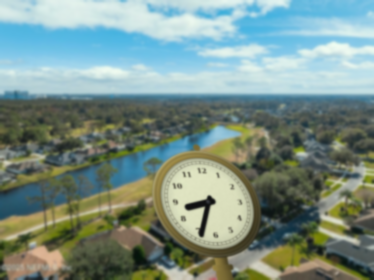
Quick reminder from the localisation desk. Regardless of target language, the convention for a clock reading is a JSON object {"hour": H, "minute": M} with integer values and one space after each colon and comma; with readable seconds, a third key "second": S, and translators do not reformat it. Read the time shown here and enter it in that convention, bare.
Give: {"hour": 8, "minute": 34}
